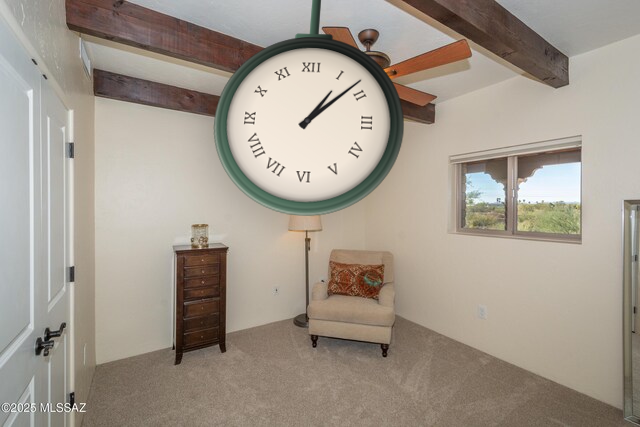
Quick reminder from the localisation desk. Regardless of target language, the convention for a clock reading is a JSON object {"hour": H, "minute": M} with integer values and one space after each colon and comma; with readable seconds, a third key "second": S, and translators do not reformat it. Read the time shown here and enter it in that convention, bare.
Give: {"hour": 1, "minute": 8}
